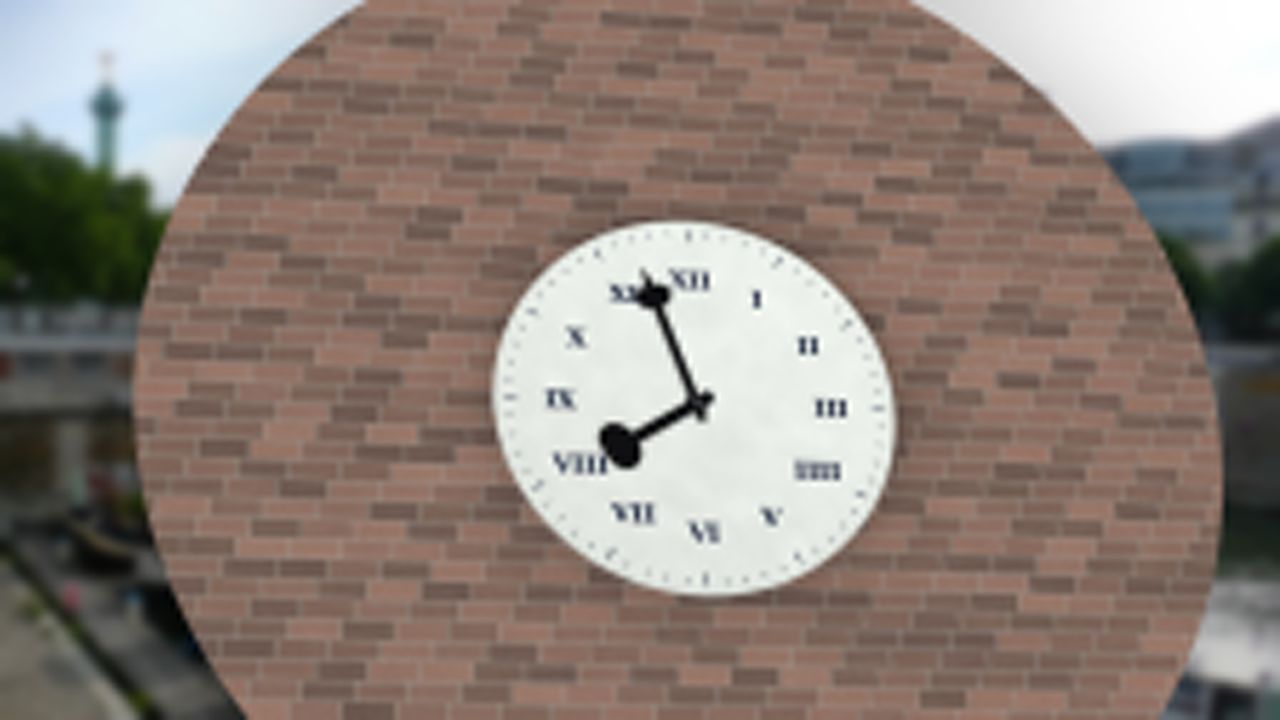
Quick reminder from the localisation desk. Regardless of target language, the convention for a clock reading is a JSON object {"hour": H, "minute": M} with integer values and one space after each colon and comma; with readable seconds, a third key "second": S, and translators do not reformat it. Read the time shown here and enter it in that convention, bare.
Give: {"hour": 7, "minute": 57}
